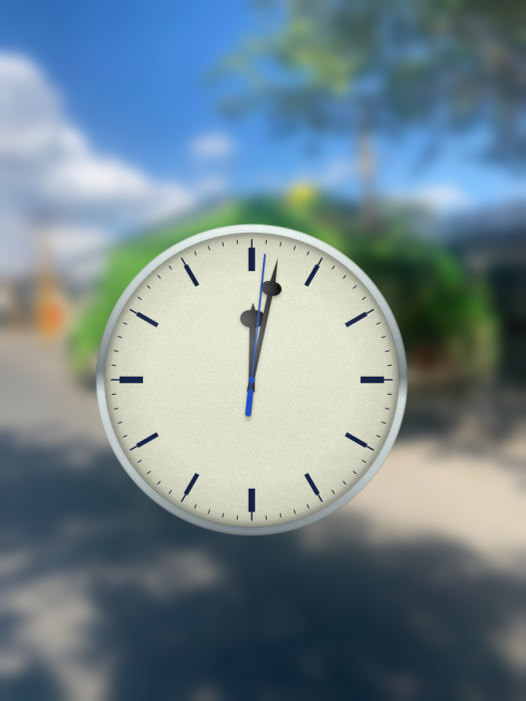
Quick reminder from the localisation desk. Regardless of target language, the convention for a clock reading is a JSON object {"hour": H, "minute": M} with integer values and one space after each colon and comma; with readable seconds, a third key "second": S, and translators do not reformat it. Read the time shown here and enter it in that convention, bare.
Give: {"hour": 12, "minute": 2, "second": 1}
